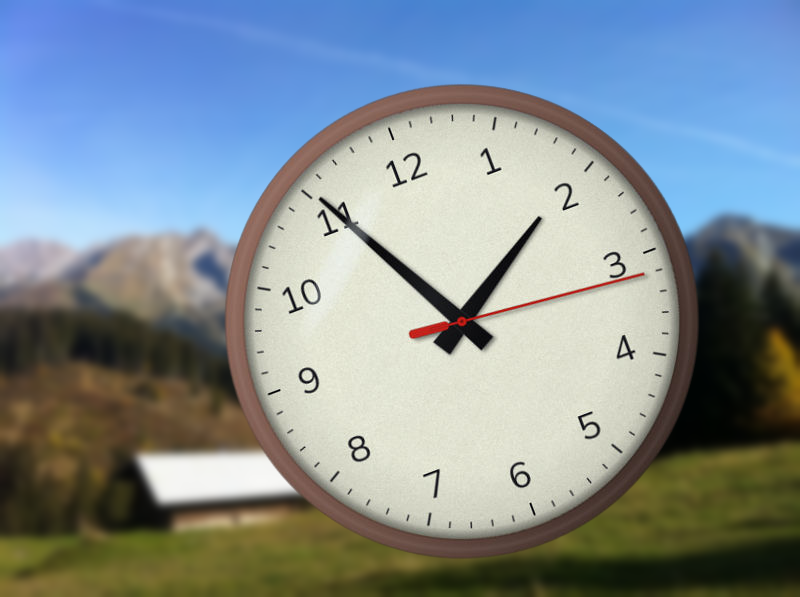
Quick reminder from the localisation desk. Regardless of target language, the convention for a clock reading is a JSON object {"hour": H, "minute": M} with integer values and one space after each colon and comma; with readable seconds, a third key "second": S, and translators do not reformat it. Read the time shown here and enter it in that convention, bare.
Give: {"hour": 1, "minute": 55, "second": 16}
